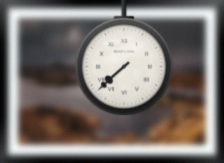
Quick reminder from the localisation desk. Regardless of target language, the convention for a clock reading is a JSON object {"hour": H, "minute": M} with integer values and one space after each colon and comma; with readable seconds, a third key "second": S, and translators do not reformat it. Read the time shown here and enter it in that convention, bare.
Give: {"hour": 7, "minute": 38}
